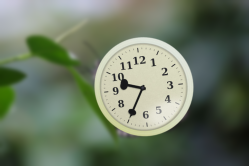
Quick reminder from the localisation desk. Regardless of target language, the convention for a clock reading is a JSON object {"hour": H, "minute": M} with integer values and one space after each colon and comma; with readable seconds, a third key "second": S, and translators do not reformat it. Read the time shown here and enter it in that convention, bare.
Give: {"hour": 9, "minute": 35}
